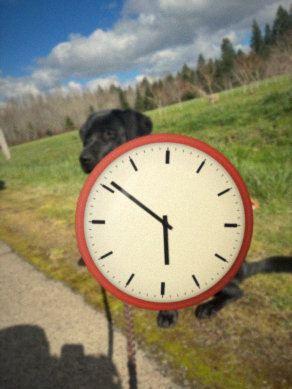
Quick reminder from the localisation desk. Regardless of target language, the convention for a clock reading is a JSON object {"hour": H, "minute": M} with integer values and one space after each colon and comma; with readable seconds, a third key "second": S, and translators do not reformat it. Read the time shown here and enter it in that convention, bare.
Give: {"hour": 5, "minute": 51}
